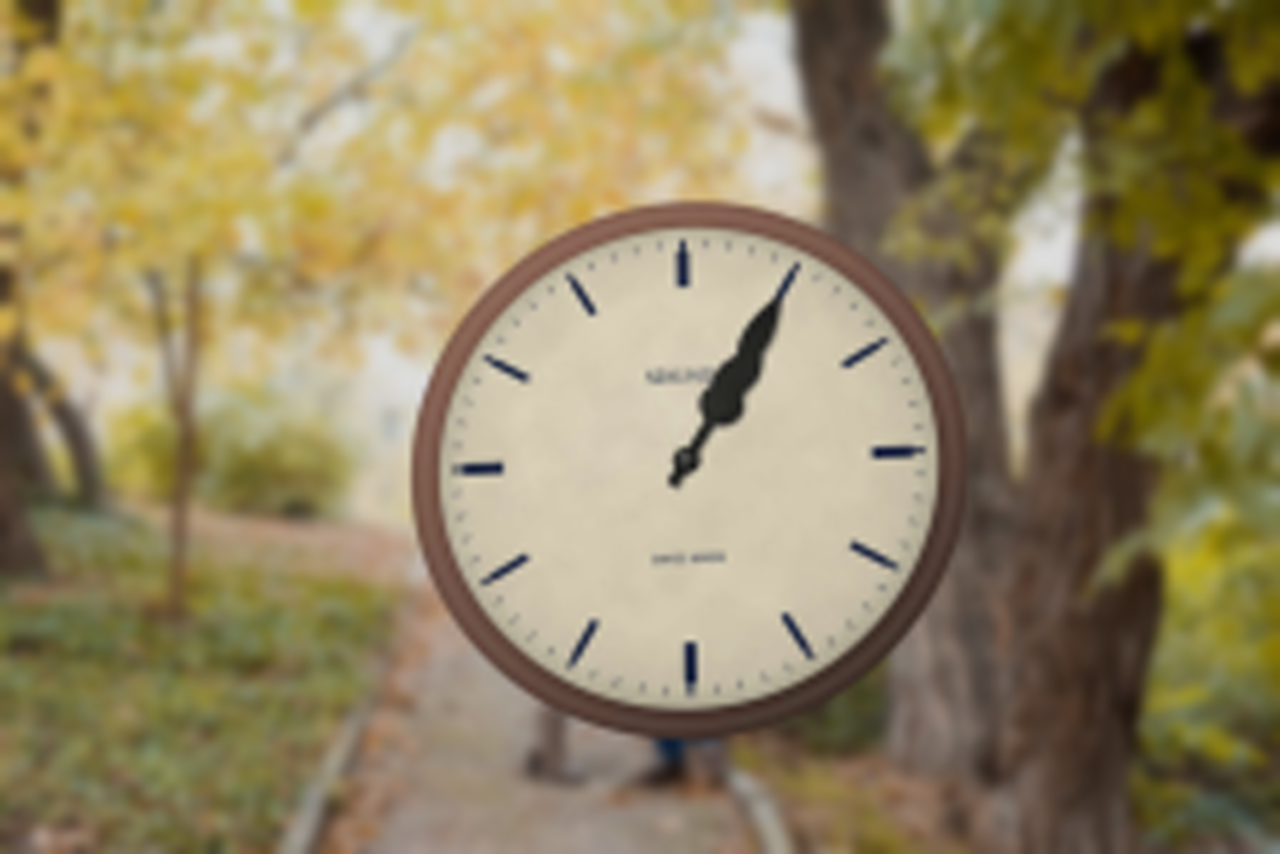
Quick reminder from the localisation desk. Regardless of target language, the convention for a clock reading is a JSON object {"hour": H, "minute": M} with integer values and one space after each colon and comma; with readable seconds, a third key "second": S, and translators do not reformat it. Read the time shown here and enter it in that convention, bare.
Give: {"hour": 1, "minute": 5}
